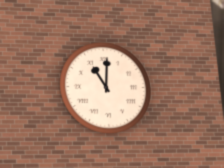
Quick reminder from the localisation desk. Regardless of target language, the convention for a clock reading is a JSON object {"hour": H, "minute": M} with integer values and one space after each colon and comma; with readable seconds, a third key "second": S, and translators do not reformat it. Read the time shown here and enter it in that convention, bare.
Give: {"hour": 11, "minute": 1}
